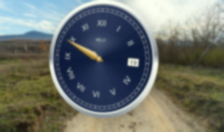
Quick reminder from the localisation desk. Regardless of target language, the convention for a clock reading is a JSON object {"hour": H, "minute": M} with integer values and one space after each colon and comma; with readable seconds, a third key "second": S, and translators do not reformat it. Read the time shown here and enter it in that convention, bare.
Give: {"hour": 9, "minute": 49}
